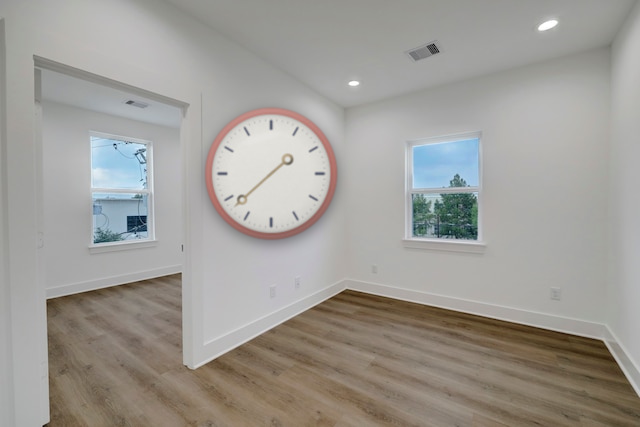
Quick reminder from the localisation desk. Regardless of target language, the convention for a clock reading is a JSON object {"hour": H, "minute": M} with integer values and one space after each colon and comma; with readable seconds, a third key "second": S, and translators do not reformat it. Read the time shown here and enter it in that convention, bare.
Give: {"hour": 1, "minute": 38}
